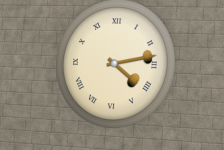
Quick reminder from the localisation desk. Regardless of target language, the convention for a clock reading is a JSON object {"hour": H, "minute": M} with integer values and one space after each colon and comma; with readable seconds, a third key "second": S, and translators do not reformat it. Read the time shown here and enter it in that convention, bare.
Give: {"hour": 4, "minute": 13}
